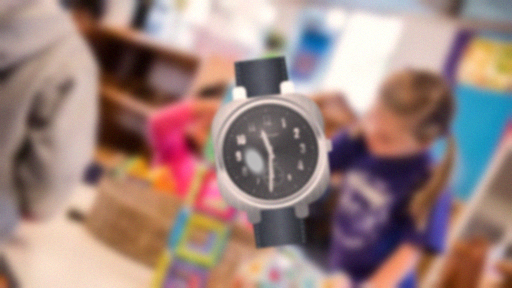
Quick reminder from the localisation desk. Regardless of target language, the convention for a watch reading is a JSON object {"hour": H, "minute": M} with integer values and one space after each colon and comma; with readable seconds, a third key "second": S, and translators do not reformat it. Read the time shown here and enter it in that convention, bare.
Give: {"hour": 11, "minute": 31}
